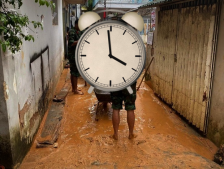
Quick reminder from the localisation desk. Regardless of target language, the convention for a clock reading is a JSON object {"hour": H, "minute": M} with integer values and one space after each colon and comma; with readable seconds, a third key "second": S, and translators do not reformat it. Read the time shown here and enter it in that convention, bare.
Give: {"hour": 3, "minute": 59}
